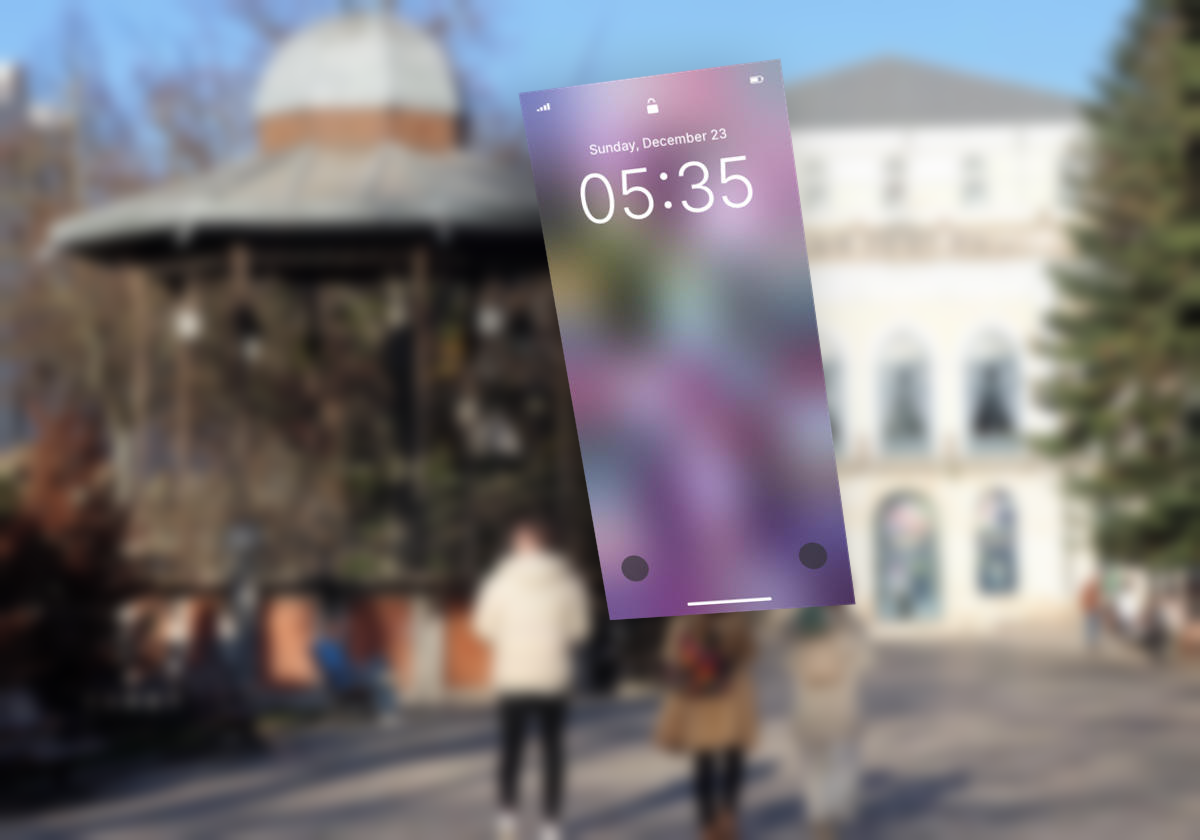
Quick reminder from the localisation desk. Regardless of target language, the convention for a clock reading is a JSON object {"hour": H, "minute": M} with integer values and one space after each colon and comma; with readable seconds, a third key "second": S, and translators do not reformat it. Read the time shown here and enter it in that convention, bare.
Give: {"hour": 5, "minute": 35}
